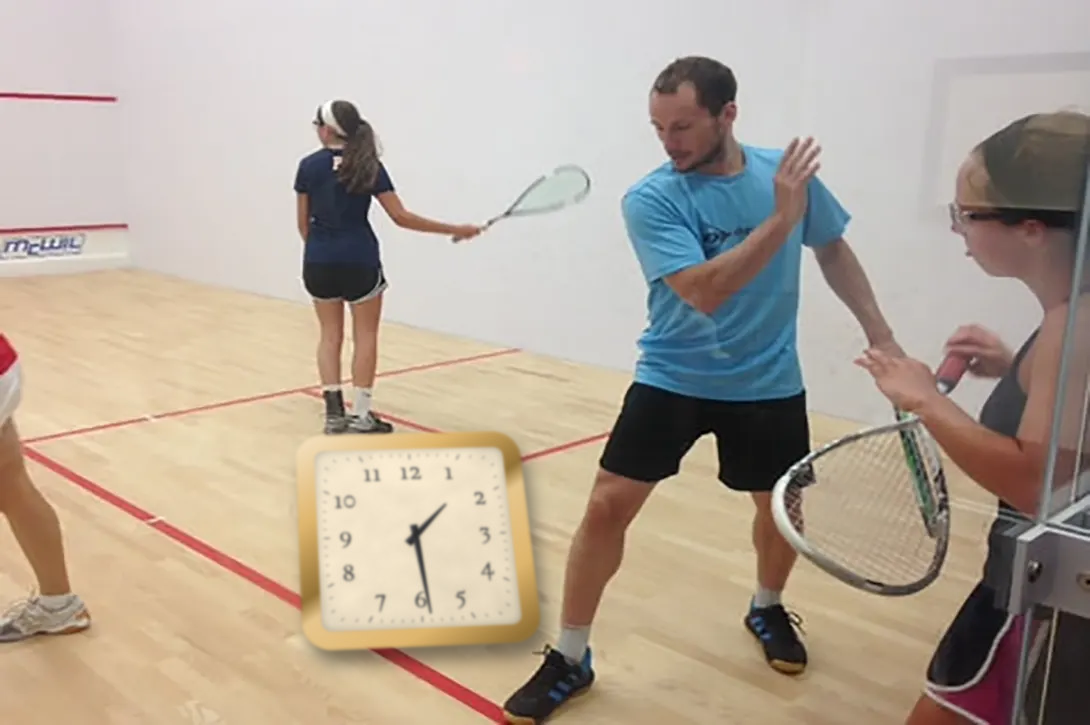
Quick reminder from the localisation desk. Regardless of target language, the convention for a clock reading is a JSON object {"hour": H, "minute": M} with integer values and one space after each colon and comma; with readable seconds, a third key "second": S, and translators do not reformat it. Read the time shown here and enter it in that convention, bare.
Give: {"hour": 1, "minute": 29}
